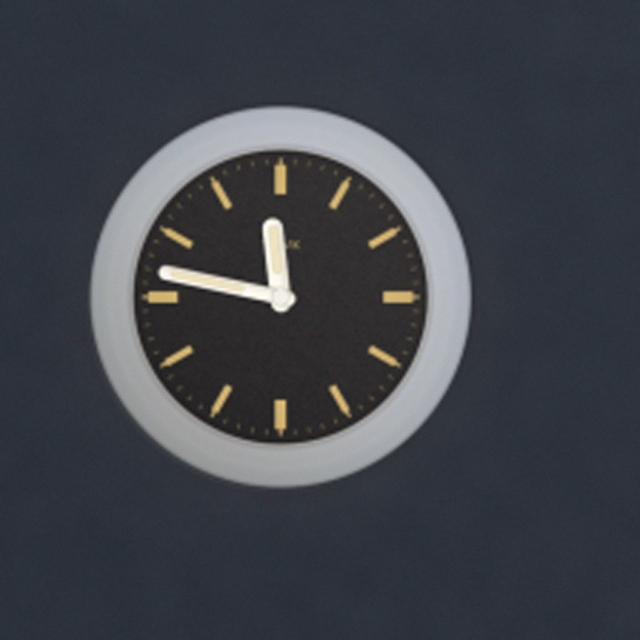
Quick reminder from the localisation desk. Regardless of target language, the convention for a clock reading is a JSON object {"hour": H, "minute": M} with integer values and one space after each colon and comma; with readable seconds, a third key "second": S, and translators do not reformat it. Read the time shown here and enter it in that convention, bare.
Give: {"hour": 11, "minute": 47}
